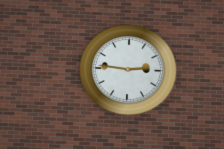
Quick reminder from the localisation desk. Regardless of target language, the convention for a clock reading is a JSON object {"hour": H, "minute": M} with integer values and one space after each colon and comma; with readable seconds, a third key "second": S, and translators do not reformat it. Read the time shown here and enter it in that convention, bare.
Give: {"hour": 2, "minute": 46}
